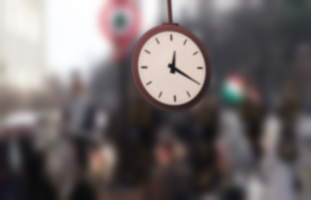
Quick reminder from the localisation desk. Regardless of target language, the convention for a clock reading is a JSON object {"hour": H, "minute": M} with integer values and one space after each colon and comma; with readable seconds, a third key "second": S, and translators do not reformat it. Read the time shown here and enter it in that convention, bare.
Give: {"hour": 12, "minute": 20}
